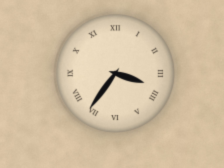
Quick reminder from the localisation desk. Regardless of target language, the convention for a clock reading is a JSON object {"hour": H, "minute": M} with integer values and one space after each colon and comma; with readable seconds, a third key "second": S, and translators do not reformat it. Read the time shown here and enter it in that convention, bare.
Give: {"hour": 3, "minute": 36}
